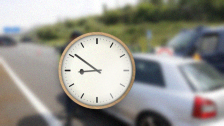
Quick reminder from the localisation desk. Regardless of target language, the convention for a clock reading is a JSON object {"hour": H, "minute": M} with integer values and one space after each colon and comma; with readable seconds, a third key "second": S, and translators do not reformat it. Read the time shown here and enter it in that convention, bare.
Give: {"hour": 8, "minute": 51}
